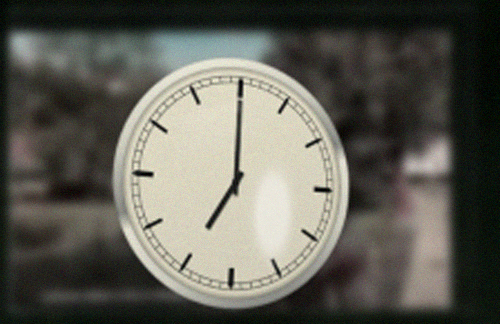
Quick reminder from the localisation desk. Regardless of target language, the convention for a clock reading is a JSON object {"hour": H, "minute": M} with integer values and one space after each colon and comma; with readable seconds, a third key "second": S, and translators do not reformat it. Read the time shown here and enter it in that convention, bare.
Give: {"hour": 7, "minute": 0}
